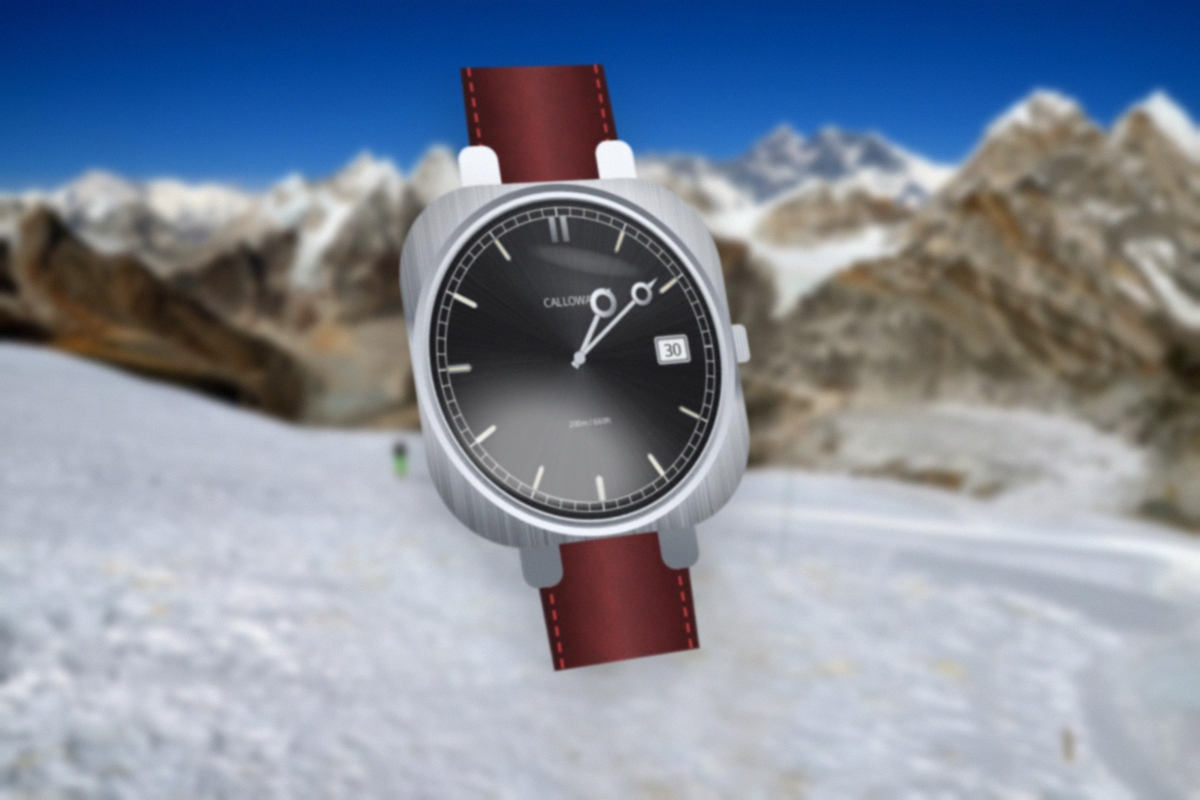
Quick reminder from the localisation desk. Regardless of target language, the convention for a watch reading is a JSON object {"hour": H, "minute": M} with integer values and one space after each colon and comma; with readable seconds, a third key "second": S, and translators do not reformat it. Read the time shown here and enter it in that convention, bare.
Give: {"hour": 1, "minute": 9}
